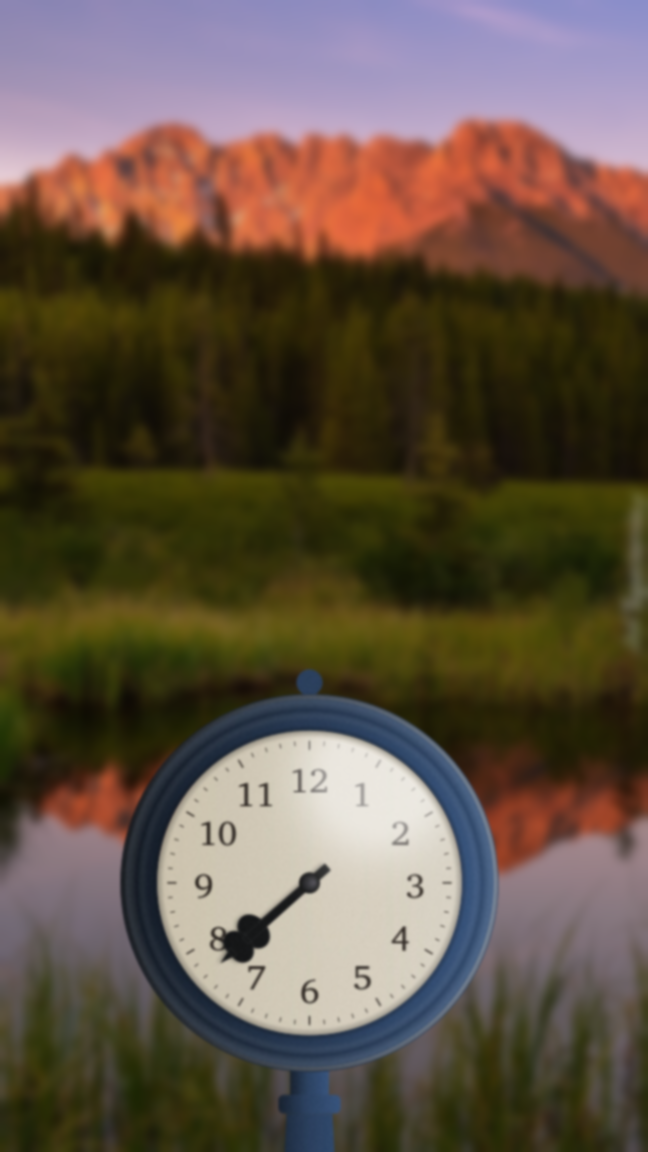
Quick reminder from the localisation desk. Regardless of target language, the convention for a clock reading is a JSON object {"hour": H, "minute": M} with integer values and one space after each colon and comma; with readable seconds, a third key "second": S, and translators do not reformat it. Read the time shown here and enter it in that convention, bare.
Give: {"hour": 7, "minute": 38}
